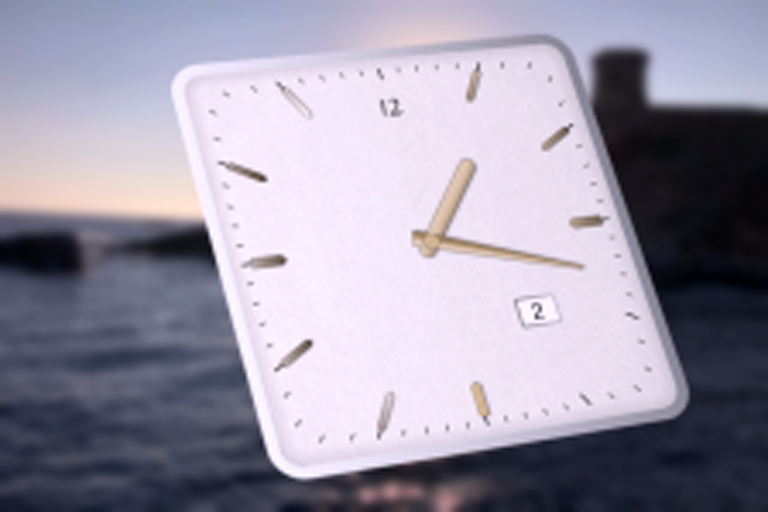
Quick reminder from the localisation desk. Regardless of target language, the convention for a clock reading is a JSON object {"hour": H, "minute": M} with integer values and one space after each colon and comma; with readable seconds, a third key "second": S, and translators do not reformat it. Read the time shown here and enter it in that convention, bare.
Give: {"hour": 1, "minute": 18}
